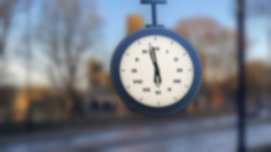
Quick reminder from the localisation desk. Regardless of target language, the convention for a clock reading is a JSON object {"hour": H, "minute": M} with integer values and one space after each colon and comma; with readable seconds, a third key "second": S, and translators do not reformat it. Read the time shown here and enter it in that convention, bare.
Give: {"hour": 5, "minute": 58}
